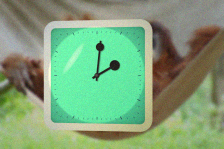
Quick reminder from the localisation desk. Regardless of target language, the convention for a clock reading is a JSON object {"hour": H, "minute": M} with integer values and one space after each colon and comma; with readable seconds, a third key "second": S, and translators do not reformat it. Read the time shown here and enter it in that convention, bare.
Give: {"hour": 2, "minute": 1}
